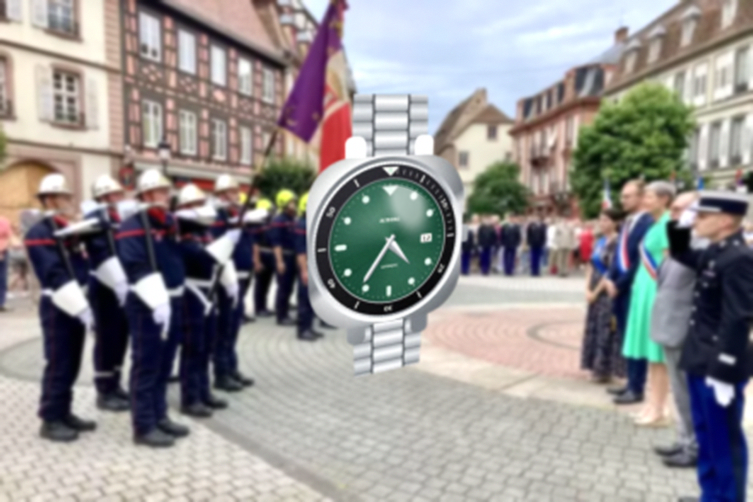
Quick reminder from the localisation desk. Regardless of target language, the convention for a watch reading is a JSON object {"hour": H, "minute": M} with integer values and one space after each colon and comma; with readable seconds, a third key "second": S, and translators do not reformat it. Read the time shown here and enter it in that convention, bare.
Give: {"hour": 4, "minute": 36}
